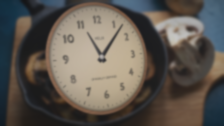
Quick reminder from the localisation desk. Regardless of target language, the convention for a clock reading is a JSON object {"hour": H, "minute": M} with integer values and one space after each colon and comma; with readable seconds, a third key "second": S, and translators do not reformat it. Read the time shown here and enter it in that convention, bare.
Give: {"hour": 11, "minute": 7}
